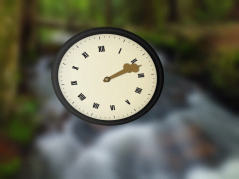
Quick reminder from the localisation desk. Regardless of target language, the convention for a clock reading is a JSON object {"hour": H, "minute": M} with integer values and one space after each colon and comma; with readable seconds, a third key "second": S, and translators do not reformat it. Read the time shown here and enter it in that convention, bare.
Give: {"hour": 2, "minute": 12}
